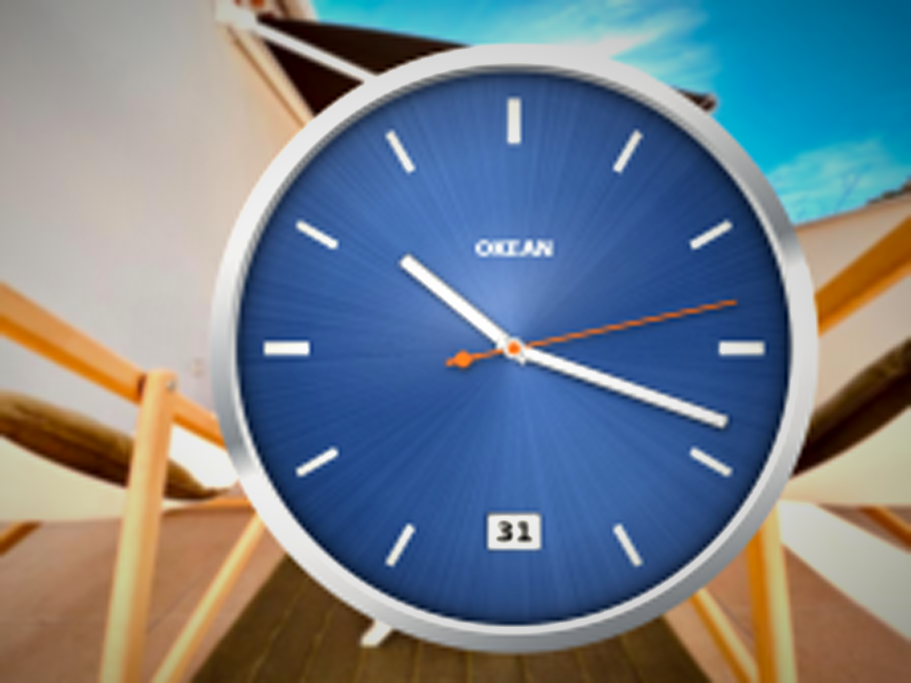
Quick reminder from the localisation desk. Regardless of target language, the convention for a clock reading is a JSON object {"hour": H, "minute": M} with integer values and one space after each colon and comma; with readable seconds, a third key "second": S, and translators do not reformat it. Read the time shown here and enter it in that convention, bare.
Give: {"hour": 10, "minute": 18, "second": 13}
